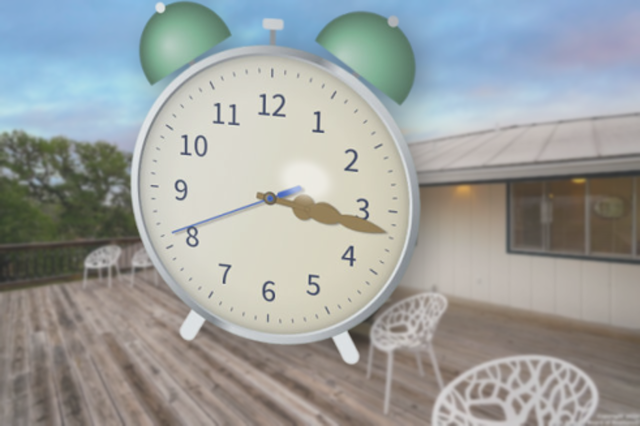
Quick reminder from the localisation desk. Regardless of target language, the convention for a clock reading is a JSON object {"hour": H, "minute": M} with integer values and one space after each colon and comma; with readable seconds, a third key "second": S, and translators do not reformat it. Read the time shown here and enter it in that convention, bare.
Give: {"hour": 3, "minute": 16, "second": 41}
